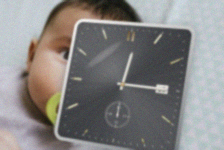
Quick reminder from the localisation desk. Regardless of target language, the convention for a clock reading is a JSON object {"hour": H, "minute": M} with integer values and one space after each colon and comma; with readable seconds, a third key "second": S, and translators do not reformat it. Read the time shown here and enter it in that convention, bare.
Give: {"hour": 12, "minute": 15}
